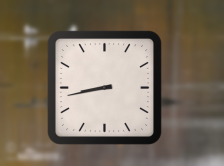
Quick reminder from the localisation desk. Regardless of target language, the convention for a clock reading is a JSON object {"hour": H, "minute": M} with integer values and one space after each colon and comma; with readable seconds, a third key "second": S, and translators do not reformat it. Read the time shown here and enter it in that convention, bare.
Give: {"hour": 8, "minute": 43}
